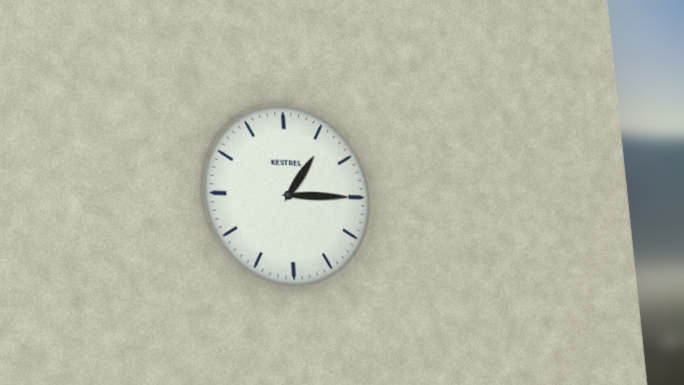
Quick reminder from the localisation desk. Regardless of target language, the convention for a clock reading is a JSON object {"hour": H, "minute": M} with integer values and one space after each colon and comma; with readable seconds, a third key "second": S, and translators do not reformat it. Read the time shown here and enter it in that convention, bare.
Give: {"hour": 1, "minute": 15}
